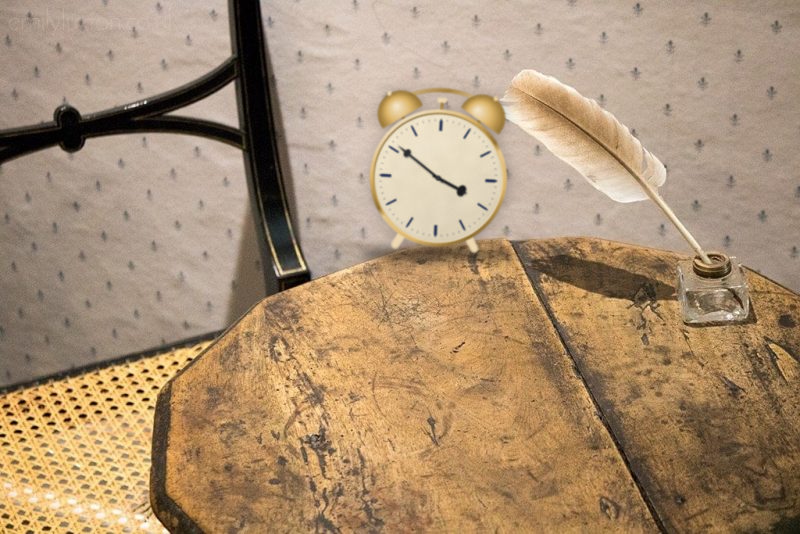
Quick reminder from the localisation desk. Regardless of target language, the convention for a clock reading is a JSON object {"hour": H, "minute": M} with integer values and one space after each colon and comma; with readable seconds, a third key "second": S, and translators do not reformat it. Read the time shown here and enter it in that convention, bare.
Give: {"hour": 3, "minute": 51}
